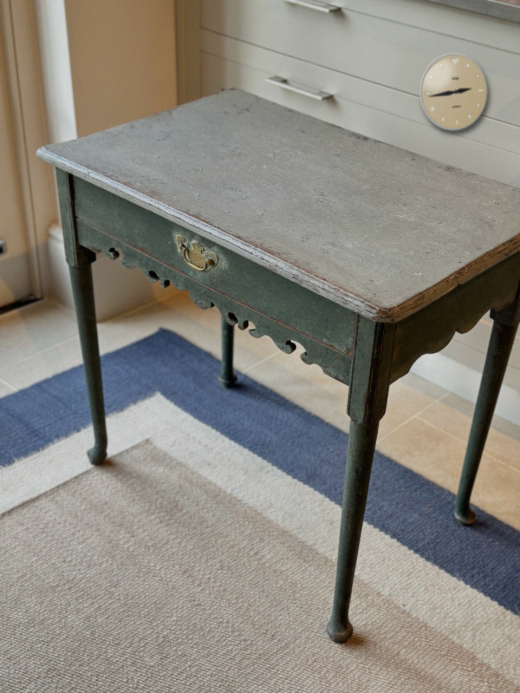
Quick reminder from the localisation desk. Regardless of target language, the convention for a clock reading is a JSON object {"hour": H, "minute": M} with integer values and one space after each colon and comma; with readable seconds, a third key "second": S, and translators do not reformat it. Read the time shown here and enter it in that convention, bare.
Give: {"hour": 2, "minute": 44}
